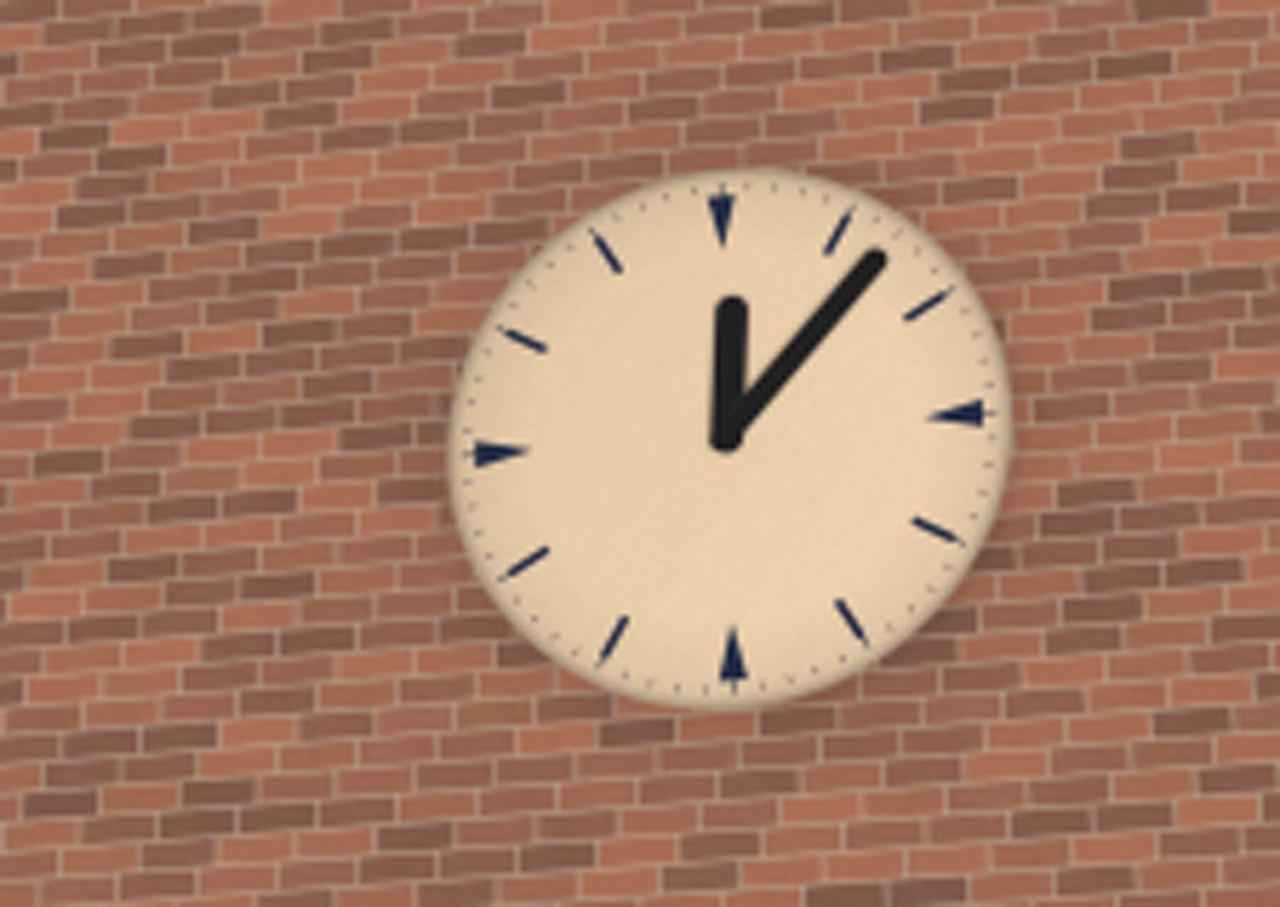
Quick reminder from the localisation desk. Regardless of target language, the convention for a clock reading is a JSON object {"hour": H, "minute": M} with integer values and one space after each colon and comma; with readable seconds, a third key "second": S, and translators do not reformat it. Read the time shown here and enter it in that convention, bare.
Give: {"hour": 12, "minute": 7}
